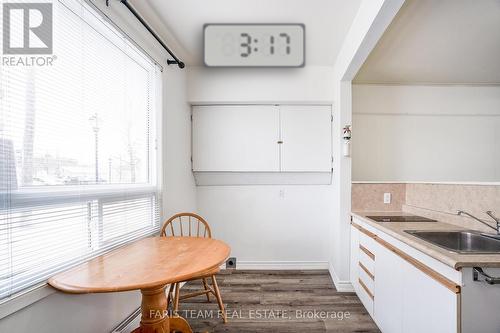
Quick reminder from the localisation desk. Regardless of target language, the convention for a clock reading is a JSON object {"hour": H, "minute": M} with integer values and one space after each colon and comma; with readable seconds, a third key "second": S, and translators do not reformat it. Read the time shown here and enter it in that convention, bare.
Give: {"hour": 3, "minute": 17}
